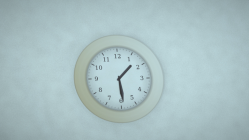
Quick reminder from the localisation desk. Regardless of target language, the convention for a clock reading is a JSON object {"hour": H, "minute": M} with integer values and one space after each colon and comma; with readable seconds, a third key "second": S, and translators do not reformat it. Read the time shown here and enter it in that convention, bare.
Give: {"hour": 1, "minute": 29}
